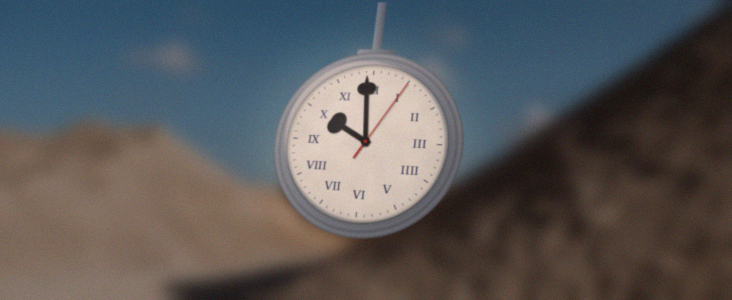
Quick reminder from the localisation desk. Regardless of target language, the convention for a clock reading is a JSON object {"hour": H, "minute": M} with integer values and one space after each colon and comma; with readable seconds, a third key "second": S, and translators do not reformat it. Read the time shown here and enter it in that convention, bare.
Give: {"hour": 9, "minute": 59, "second": 5}
